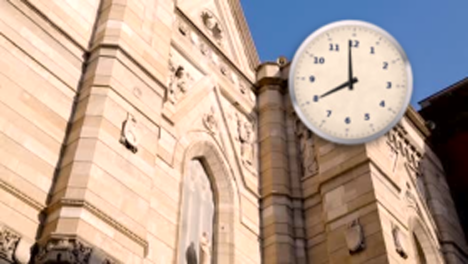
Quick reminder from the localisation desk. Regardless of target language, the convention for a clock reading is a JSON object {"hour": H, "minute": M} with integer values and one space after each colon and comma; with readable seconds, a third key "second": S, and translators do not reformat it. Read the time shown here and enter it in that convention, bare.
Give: {"hour": 7, "minute": 59}
